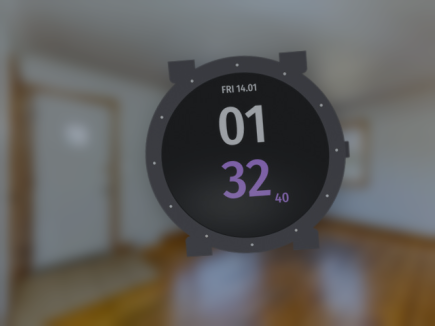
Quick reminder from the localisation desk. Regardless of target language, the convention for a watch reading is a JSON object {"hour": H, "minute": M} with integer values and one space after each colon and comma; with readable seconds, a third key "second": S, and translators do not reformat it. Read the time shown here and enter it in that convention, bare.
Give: {"hour": 1, "minute": 32, "second": 40}
